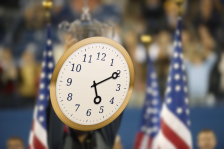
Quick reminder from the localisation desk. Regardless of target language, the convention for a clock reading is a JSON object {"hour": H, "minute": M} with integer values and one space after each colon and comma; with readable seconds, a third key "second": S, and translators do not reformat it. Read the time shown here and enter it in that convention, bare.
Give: {"hour": 5, "minute": 10}
